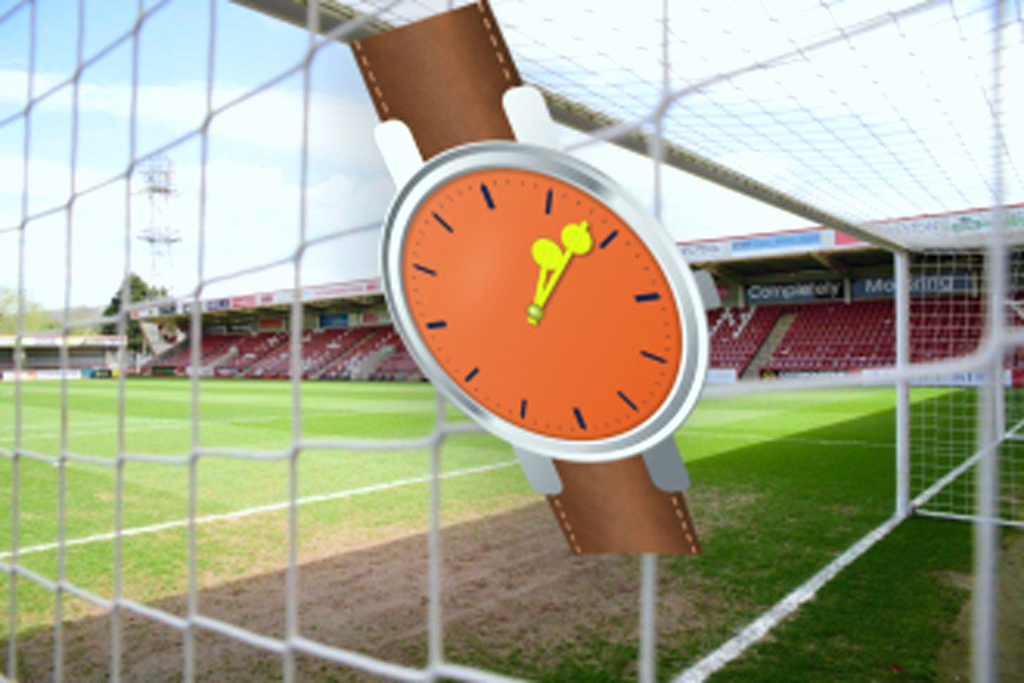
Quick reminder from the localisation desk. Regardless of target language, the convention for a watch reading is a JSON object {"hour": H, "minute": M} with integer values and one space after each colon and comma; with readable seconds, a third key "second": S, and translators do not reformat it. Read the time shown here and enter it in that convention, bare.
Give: {"hour": 1, "minute": 8}
